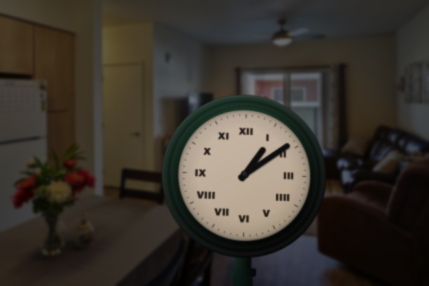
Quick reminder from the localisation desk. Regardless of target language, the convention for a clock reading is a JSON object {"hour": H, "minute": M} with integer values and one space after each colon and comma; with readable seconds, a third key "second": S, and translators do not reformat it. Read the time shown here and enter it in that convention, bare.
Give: {"hour": 1, "minute": 9}
